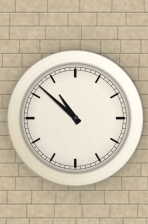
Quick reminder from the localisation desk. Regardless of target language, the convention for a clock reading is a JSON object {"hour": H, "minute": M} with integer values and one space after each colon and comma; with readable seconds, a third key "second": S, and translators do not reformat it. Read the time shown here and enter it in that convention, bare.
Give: {"hour": 10, "minute": 52}
